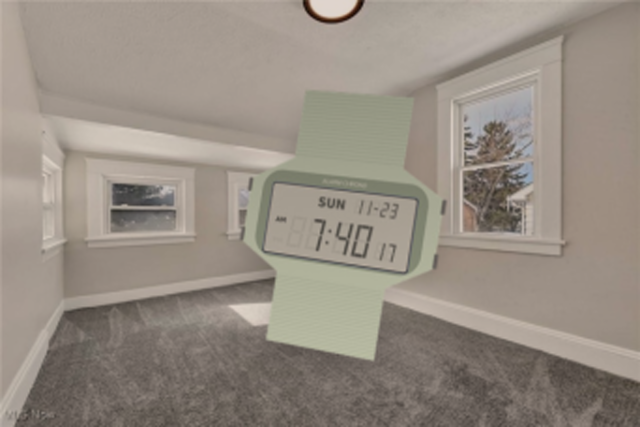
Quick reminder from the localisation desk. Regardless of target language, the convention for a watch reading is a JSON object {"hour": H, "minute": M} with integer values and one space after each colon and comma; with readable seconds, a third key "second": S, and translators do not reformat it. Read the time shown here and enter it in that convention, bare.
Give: {"hour": 7, "minute": 40, "second": 17}
